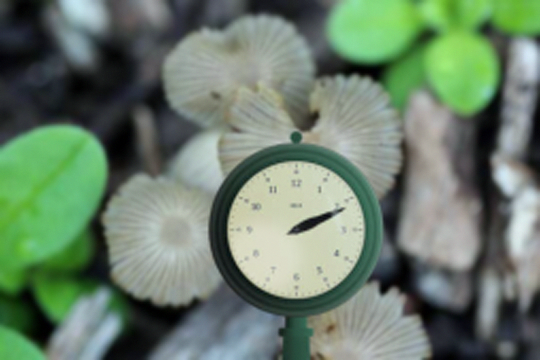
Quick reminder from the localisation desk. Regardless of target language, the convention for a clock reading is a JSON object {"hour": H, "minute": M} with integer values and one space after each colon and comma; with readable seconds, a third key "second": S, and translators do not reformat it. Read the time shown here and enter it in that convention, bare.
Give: {"hour": 2, "minute": 11}
